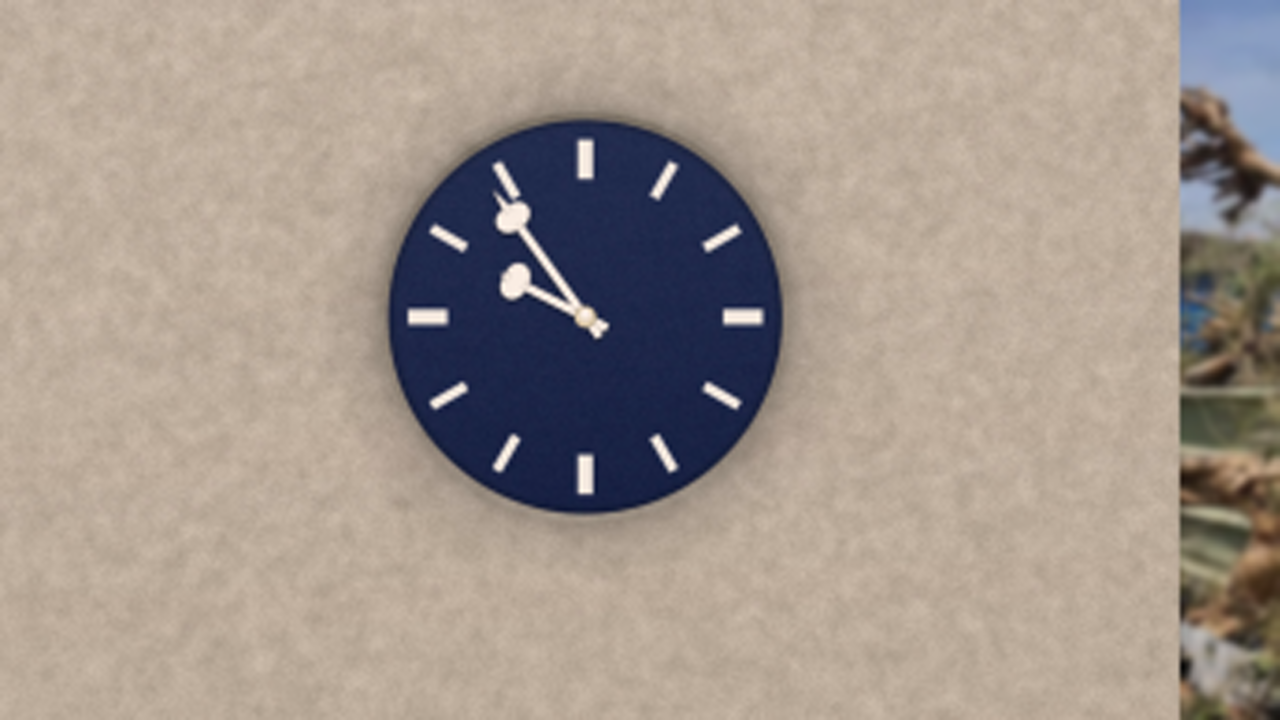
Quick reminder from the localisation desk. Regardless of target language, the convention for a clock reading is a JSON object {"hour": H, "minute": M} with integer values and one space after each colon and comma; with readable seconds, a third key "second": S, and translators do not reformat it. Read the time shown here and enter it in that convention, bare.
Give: {"hour": 9, "minute": 54}
